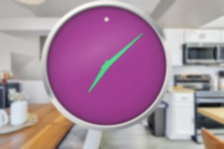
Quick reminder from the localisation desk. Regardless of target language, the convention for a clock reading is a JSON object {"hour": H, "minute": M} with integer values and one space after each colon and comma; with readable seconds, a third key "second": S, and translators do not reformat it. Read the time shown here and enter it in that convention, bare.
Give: {"hour": 7, "minute": 8}
